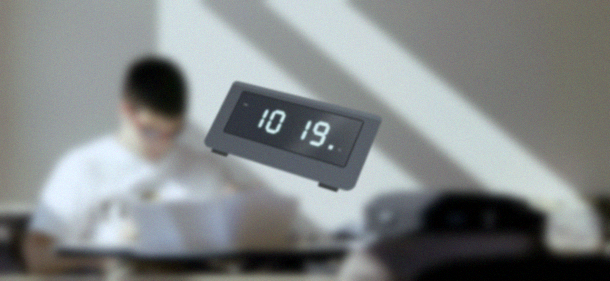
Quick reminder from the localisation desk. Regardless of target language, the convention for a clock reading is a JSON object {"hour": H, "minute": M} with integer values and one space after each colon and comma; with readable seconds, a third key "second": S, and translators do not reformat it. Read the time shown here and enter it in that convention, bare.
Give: {"hour": 10, "minute": 19}
